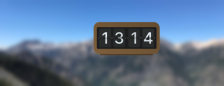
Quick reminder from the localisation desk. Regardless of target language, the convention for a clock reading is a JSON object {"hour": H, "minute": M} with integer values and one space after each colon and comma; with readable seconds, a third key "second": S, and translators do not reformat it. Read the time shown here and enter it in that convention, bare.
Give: {"hour": 13, "minute": 14}
